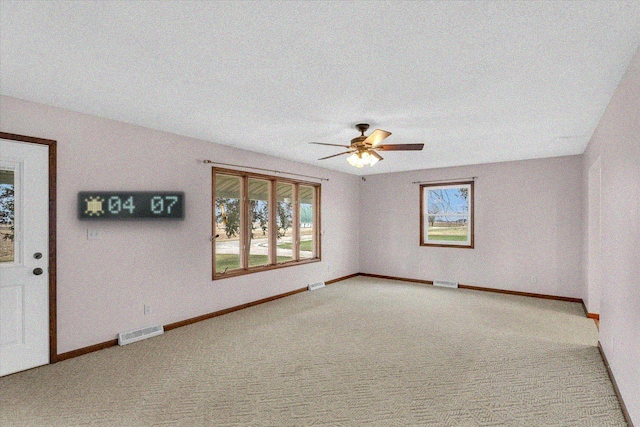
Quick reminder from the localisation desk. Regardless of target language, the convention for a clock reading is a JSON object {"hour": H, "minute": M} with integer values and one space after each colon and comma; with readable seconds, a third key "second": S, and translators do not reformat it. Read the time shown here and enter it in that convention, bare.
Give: {"hour": 4, "minute": 7}
